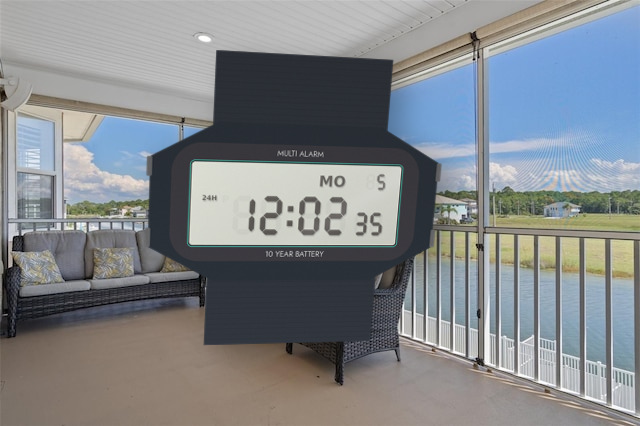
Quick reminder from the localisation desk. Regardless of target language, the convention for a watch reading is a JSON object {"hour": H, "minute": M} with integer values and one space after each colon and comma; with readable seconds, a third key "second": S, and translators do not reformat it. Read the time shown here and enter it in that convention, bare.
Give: {"hour": 12, "minute": 2, "second": 35}
